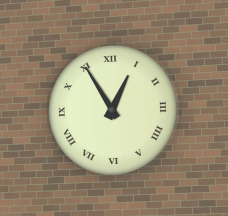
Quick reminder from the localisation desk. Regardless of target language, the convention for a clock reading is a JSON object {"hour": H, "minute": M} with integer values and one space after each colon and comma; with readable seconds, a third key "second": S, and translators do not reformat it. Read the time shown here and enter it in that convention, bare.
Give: {"hour": 12, "minute": 55}
